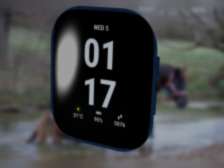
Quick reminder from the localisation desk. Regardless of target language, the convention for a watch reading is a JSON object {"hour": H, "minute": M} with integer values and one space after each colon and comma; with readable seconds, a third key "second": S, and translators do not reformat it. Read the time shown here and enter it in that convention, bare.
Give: {"hour": 1, "minute": 17}
